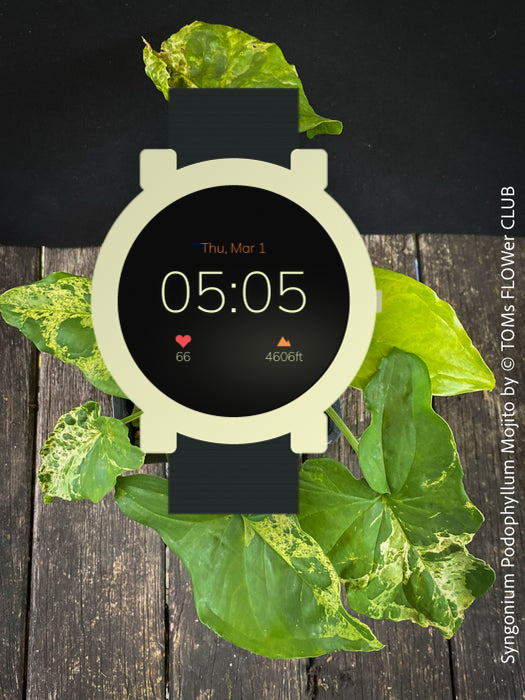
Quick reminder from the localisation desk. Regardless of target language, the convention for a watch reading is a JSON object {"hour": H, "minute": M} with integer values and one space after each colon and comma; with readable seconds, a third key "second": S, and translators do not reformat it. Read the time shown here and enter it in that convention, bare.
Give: {"hour": 5, "minute": 5}
